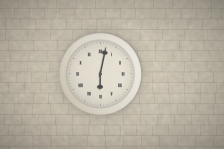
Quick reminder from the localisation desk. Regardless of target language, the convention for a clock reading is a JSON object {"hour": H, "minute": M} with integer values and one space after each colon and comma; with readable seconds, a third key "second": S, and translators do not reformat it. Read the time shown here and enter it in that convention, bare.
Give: {"hour": 6, "minute": 2}
